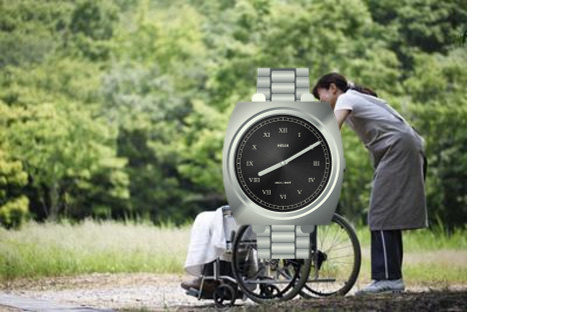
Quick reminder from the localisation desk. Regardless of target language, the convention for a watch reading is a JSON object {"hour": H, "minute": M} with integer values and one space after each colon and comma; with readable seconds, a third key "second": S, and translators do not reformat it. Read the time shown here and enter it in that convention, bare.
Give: {"hour": 8, "minute": 10}
